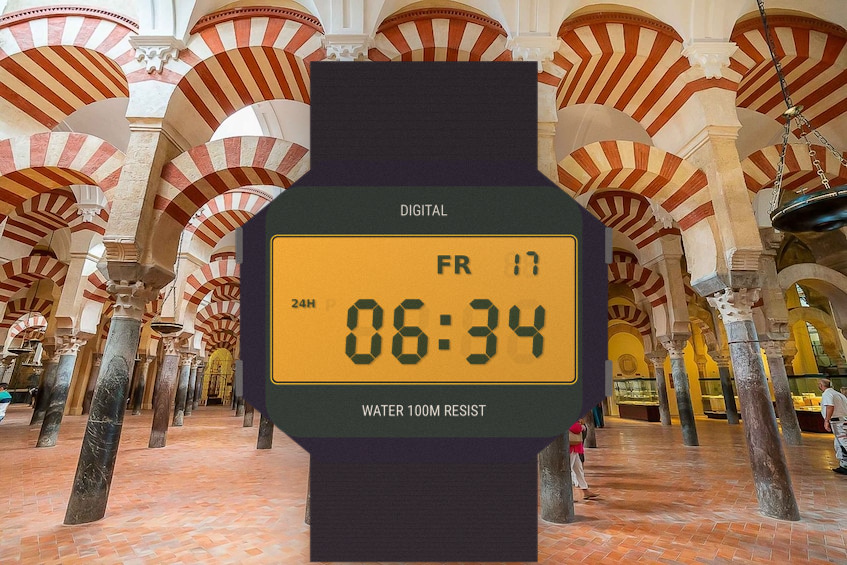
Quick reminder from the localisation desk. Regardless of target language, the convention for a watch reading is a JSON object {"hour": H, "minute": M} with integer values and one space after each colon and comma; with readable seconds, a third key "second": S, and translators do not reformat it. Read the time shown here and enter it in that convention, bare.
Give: {"hour": 6, "minute": 34}
